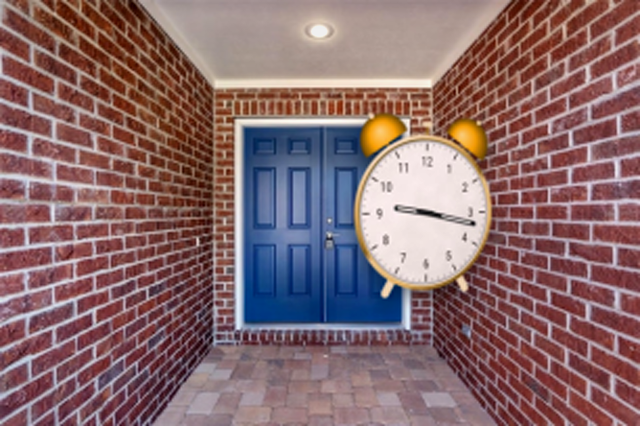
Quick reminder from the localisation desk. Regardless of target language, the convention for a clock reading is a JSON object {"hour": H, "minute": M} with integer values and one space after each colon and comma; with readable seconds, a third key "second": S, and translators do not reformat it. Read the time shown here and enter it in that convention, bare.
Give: {"hour": 9, "minute": 17}
